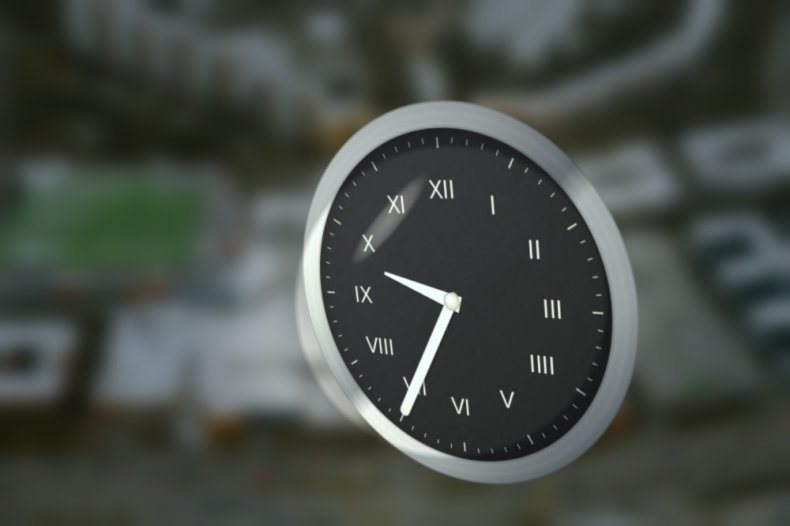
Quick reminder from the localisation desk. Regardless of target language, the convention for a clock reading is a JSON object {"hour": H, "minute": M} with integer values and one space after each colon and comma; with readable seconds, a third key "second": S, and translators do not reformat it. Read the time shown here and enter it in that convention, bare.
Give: {"hour": 9, "minute": 35}
